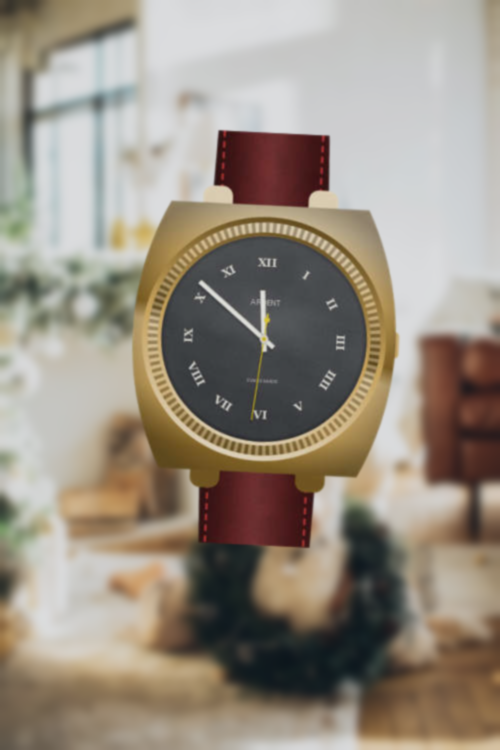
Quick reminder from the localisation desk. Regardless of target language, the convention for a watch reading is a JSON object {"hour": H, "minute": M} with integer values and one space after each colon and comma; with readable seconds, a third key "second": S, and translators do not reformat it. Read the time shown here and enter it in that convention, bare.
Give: {"hour": 11, "minute": 51, "second": 31}
